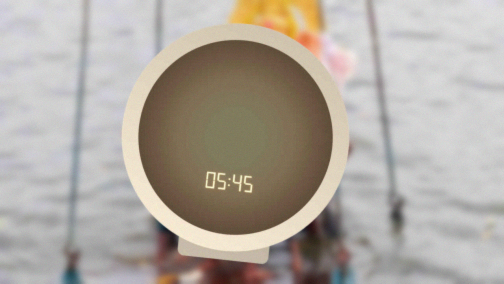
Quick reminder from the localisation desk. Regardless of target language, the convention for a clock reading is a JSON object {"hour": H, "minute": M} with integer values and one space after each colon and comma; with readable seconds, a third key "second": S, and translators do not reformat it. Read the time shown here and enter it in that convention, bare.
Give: {"hour": 5, "minute": 45}
